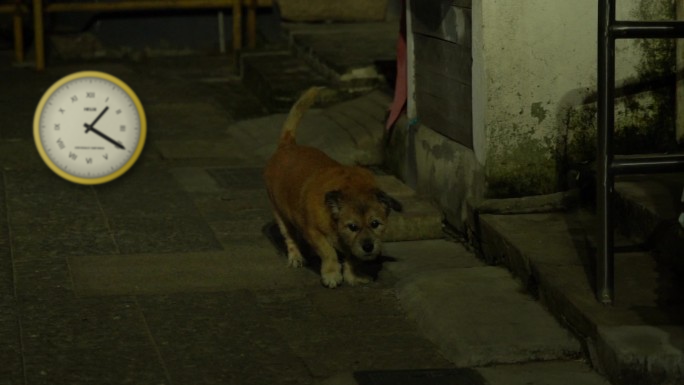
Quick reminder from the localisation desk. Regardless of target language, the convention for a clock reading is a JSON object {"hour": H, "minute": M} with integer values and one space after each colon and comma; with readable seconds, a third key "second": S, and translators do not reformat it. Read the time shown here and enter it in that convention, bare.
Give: {"hour": 1, "minute": 20}
